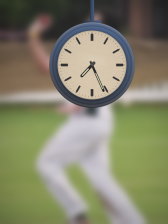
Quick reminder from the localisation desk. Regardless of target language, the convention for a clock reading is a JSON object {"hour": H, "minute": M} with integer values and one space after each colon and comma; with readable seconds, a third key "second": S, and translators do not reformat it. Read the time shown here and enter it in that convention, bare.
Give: {"hour": 7, "minute": 26}
